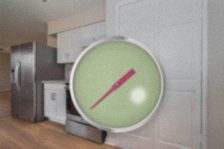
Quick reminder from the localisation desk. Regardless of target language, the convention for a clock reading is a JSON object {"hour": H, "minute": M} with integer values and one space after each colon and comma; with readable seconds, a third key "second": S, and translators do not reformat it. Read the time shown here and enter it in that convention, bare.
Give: {"hour": 1, "minute": 38}
